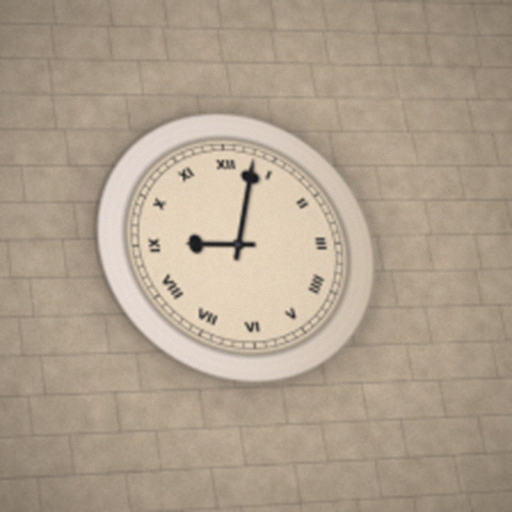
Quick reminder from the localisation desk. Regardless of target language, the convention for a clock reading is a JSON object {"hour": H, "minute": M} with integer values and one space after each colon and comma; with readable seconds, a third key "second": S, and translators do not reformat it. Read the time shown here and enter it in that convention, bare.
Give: {"hour": 9, "minute": 3}
